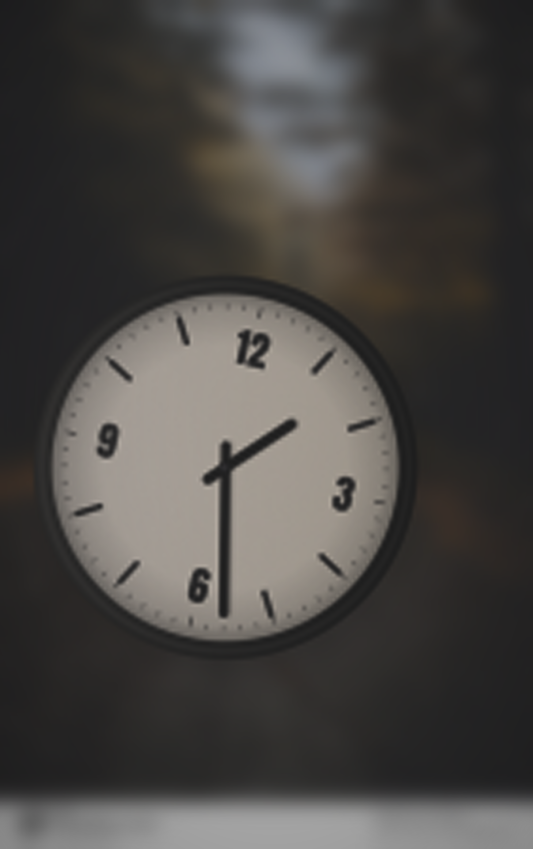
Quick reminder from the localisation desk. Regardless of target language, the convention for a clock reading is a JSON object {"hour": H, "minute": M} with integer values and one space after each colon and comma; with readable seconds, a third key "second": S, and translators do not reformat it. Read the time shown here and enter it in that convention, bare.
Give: {"hour": 1, "minute": 28}
